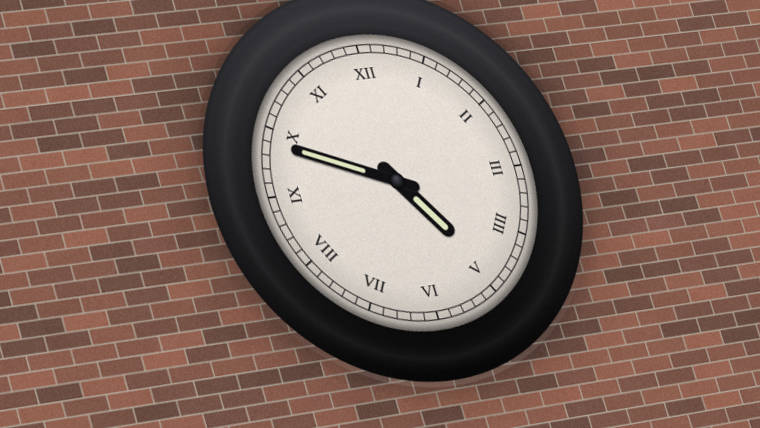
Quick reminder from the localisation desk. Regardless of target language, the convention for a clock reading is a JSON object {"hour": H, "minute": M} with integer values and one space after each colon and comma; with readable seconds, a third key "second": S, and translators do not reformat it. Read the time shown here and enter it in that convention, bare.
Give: {"hour": 4, "minute": 49}
